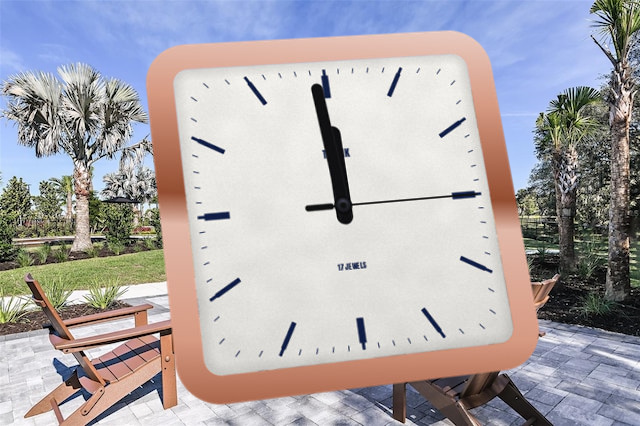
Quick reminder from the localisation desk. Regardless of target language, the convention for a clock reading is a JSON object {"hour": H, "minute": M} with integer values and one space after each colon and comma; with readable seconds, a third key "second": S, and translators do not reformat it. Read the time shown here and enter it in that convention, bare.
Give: {"hour": 11, "minute": 59, "second": 15}
